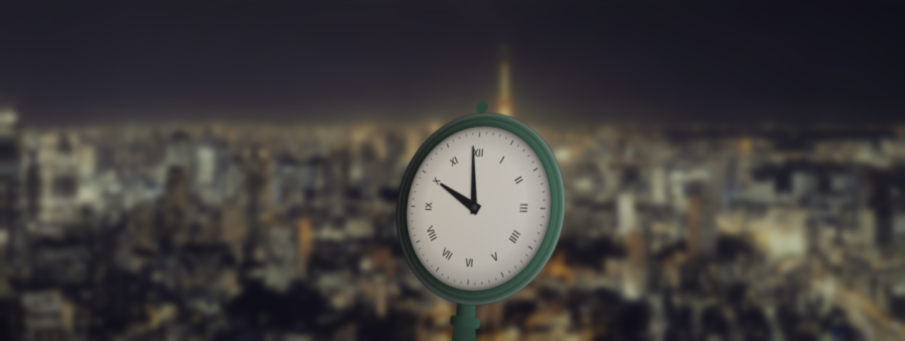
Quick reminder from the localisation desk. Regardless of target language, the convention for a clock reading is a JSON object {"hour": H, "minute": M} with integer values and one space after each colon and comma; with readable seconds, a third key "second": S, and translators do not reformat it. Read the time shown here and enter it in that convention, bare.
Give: {"hour": 9, "minute": 59}
